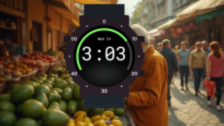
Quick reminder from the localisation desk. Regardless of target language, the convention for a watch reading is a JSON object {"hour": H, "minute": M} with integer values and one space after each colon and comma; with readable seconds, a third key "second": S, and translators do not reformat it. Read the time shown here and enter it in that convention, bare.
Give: {"hour": 3, "minute": 3}
